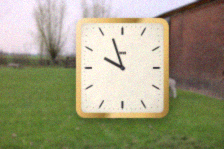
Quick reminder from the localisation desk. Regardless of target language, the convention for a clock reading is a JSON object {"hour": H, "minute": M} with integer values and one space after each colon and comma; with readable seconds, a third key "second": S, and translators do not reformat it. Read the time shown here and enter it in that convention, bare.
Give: {"hour": 9, "minute": 57}
